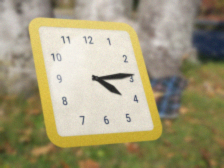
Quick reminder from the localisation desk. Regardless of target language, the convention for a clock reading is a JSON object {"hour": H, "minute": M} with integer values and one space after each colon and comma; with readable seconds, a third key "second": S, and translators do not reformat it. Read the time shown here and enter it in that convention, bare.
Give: {"hour": 4, "minute": 14}
